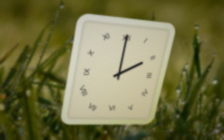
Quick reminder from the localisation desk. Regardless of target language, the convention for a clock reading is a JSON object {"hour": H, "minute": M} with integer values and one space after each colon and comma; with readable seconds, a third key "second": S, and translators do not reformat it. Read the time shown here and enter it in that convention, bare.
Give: {"hour": 2, "minute": 0}
